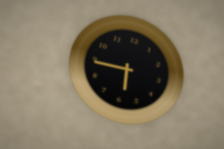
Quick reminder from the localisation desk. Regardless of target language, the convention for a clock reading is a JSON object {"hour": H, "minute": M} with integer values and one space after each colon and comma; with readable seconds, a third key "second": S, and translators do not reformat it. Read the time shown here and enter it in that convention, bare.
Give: {"hour": 5, "minute": 44}
